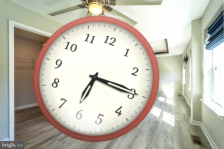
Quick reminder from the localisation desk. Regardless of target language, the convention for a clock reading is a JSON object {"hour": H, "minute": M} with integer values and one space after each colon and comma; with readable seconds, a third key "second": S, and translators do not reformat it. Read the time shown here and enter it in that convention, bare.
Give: {"hour": 6, "minute": 15}
